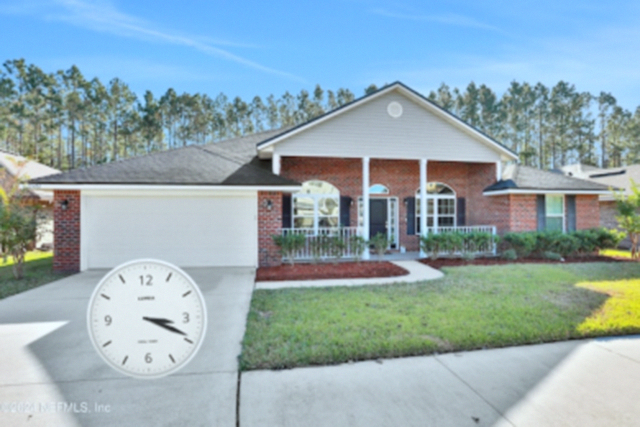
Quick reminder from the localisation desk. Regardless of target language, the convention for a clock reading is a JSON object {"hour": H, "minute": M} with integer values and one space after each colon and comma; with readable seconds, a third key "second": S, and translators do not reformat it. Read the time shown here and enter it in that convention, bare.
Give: {"hour": 3, "minute": 19}
